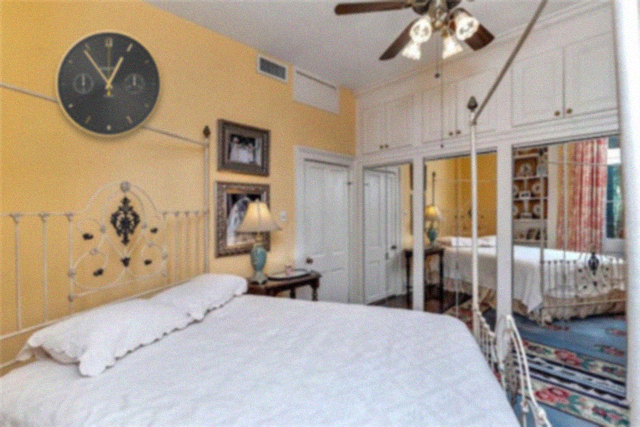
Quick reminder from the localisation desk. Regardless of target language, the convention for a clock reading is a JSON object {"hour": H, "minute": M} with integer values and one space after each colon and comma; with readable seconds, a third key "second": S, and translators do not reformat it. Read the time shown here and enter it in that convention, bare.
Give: {"hour": 12, "minute": 54}
